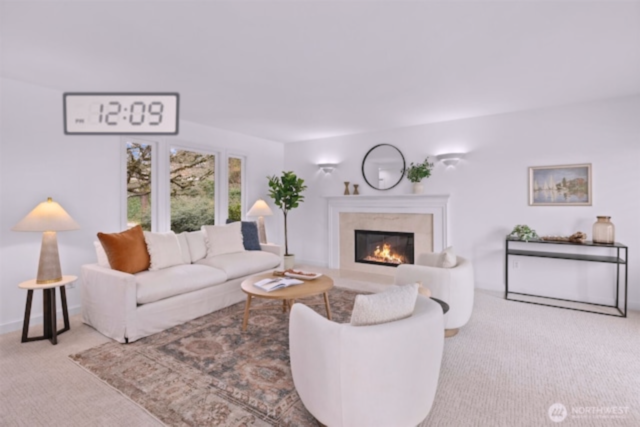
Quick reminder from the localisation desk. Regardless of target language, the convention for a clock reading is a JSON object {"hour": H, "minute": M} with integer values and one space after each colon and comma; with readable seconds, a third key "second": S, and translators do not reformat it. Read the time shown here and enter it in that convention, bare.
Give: {"hour": 12, "minute": 9}
